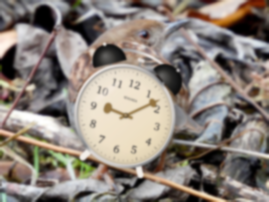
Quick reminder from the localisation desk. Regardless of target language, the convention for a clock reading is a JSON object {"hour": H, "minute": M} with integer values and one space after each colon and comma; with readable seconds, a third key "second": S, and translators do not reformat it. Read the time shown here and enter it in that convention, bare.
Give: {"hour": 9, "minute": 8}
